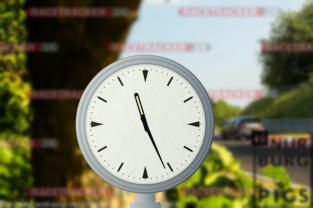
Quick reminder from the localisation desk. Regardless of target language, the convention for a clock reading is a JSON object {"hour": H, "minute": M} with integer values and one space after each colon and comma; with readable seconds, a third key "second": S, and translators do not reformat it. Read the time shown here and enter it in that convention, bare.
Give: {"hour": 11, "minute": 26}
